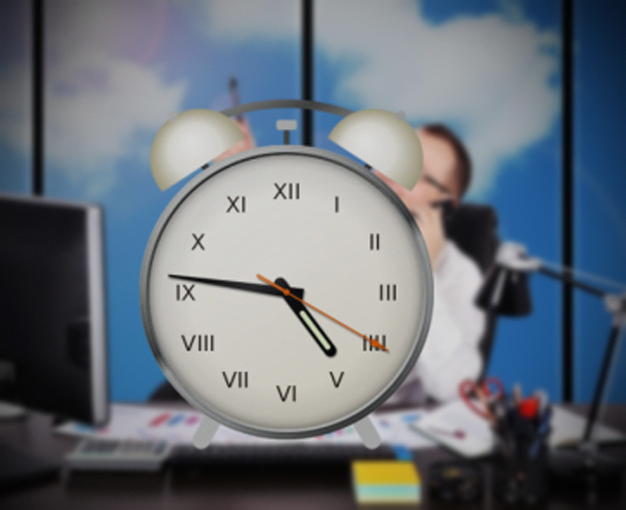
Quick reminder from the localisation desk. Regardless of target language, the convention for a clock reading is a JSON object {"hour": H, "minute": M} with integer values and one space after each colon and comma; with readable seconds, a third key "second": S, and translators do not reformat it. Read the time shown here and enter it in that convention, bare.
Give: {"hour": 4, "minute": 46, "second": 20}
